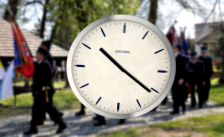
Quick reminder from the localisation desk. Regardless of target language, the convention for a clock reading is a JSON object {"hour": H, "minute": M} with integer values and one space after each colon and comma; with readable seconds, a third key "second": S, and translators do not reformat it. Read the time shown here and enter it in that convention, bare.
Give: {"hour": 10, "minute": 21}
